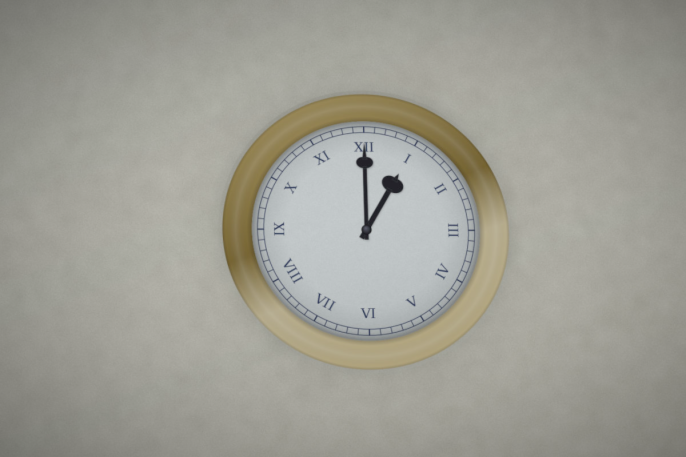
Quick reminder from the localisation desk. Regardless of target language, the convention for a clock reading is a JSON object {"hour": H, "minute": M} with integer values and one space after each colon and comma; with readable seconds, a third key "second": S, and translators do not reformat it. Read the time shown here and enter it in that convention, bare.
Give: {"hour": 1, "minute": 0}
